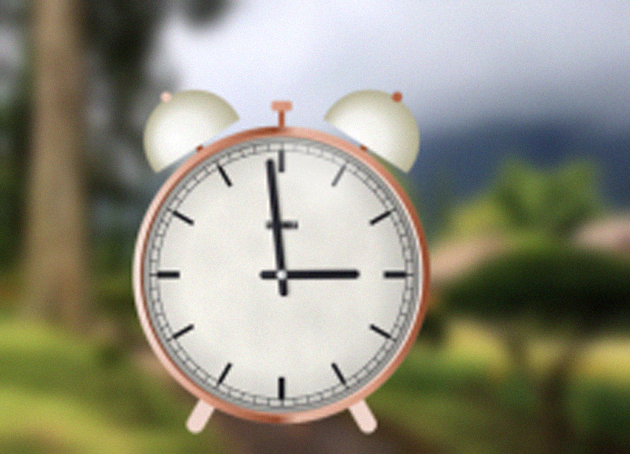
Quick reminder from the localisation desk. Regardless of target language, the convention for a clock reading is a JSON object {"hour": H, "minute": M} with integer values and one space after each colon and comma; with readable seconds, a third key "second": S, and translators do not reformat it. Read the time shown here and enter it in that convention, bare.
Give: {"hour": 2, "minute": 59}
